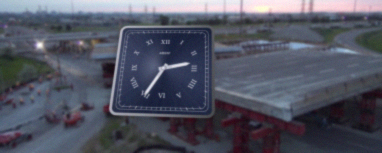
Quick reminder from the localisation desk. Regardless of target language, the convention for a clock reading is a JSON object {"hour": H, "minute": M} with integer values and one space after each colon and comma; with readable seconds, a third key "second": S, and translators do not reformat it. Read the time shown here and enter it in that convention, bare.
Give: {"hour": 2, "minute": 35}
